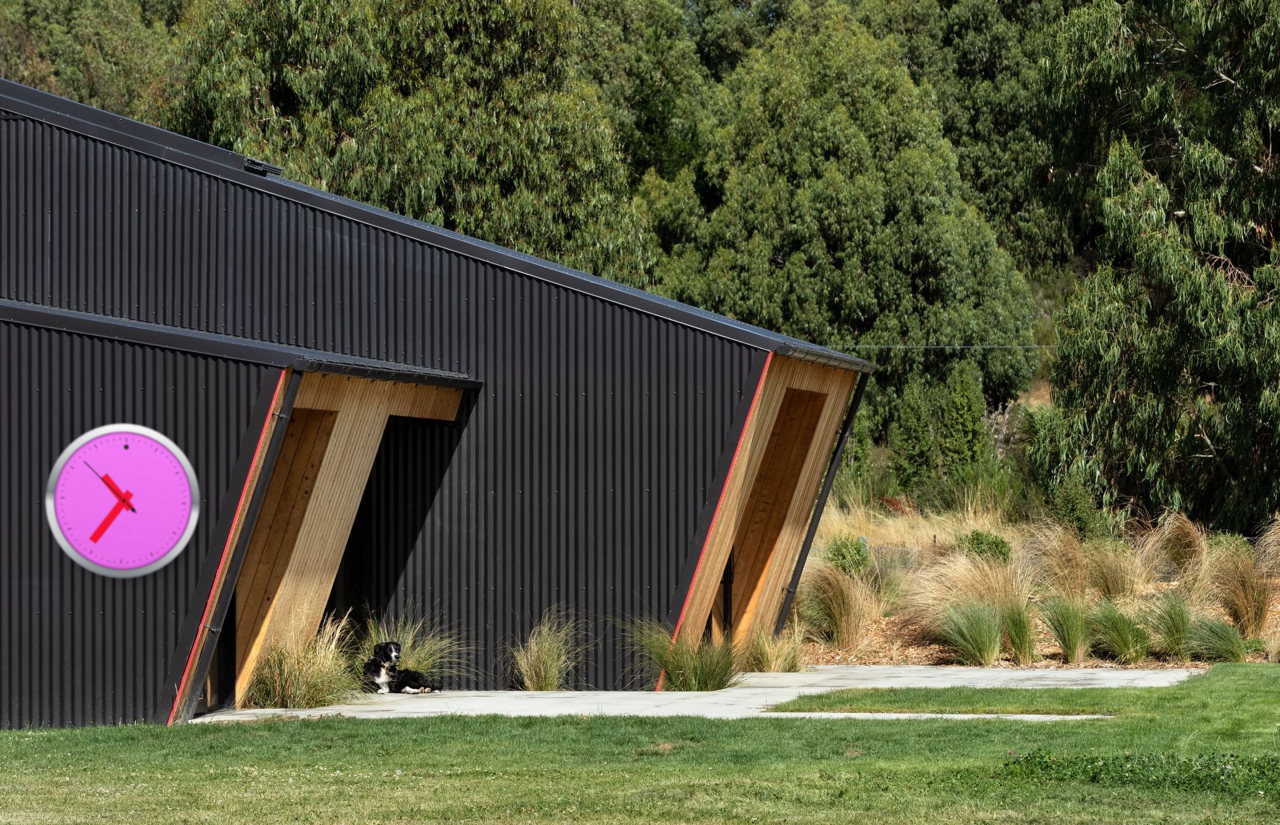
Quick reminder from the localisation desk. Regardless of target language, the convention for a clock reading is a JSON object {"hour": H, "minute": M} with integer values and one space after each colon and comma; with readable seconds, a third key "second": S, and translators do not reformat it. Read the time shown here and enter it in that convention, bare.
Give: {"hour": 10, "minute": 35, "second": 52}
